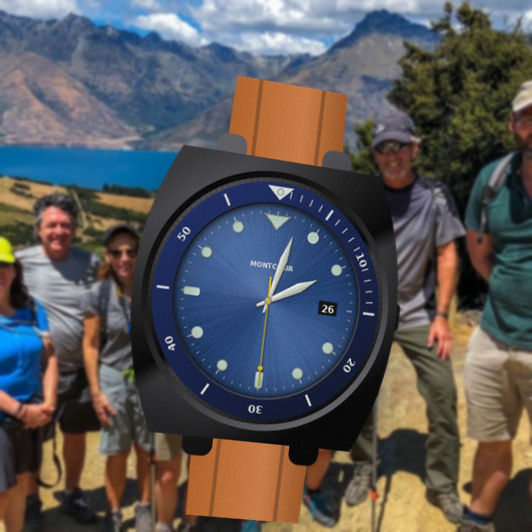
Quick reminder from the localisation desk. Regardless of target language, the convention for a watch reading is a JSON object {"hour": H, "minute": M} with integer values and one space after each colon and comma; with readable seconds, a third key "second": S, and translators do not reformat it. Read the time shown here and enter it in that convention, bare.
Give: {"hour": 2, "minute": 2, "second": 30}
